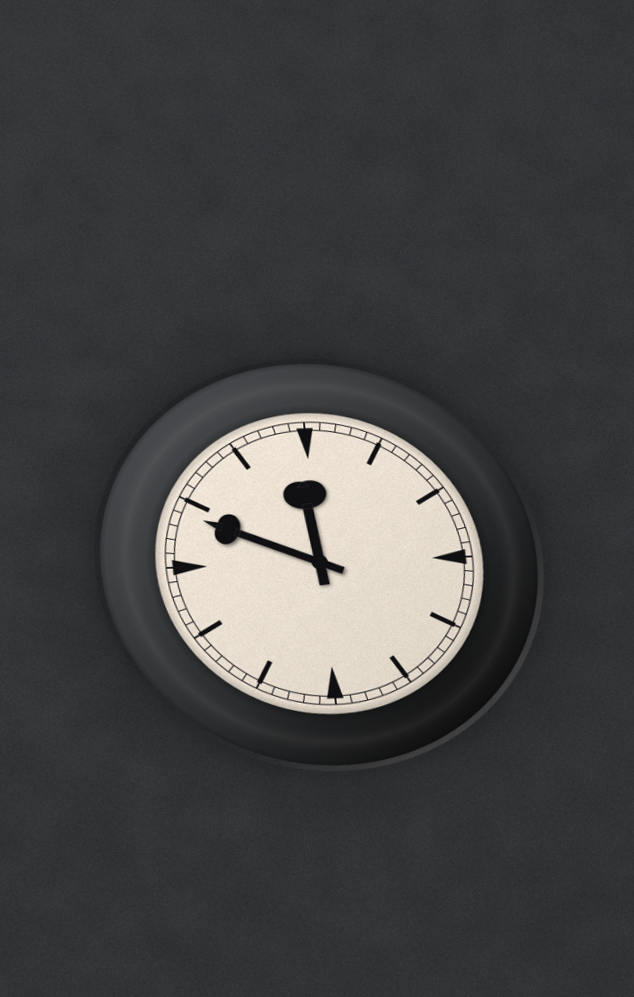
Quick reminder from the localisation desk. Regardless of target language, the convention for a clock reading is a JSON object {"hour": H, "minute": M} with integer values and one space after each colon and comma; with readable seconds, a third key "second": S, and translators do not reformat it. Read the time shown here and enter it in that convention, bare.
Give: {"hour": 11, "minute": 49}
